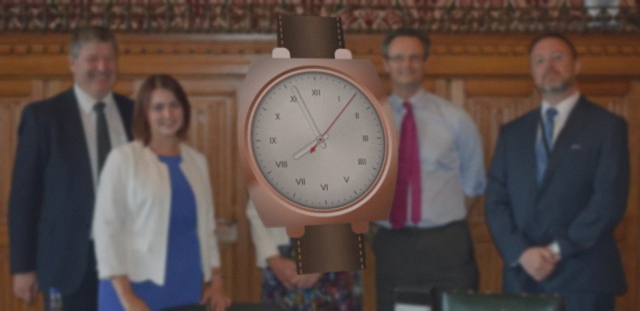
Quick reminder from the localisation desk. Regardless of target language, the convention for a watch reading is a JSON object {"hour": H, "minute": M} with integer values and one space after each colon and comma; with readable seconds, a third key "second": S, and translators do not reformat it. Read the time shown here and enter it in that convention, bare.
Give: {"hour": 7, "minute": 56, "second": 7}
